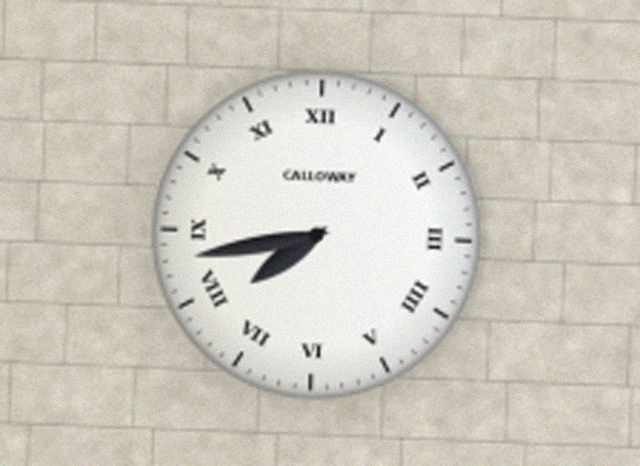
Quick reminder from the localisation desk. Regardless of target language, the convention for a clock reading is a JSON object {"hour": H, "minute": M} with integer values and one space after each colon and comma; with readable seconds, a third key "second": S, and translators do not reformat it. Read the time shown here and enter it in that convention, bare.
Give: {"hour": 7, "minute": 43}
